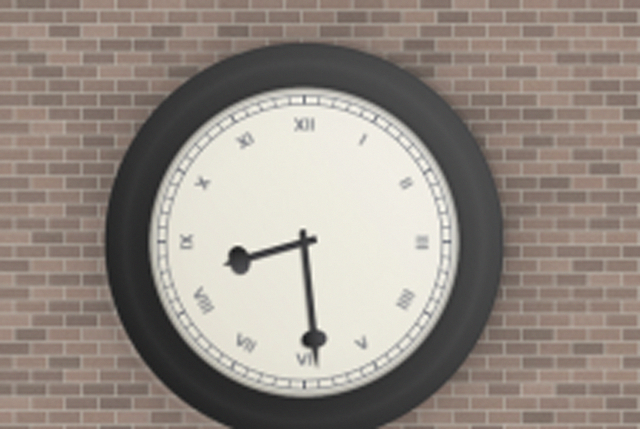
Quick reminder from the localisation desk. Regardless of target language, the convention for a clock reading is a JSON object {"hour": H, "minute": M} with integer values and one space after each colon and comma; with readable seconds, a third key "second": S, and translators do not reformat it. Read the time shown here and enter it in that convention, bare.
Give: {"hour": 8, "minute": 29}
